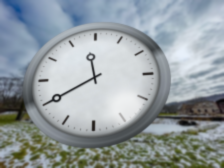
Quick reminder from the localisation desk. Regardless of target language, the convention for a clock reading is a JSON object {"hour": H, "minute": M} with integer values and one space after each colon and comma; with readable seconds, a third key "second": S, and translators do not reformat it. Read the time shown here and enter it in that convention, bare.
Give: {"hour": 11, "minute": 40}
